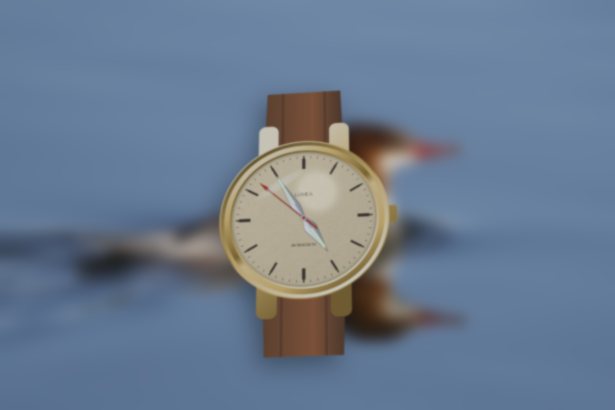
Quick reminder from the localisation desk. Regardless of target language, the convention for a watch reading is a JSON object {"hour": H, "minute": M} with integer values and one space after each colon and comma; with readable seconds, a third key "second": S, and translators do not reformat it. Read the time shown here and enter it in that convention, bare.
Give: {"hour": 4, "minute": 54, "second": 52}
